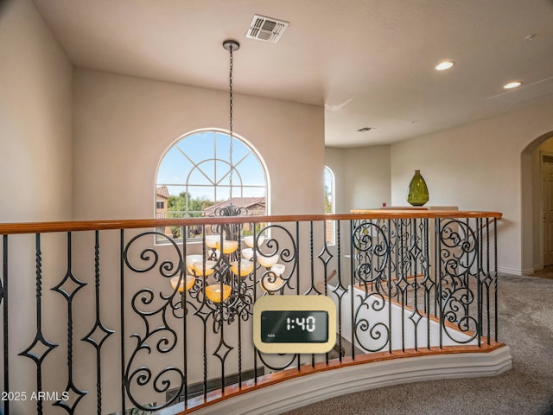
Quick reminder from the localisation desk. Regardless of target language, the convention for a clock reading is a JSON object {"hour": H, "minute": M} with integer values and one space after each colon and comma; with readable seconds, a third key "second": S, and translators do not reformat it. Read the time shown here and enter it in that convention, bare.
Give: {"hour": 1, "minute": 40}
